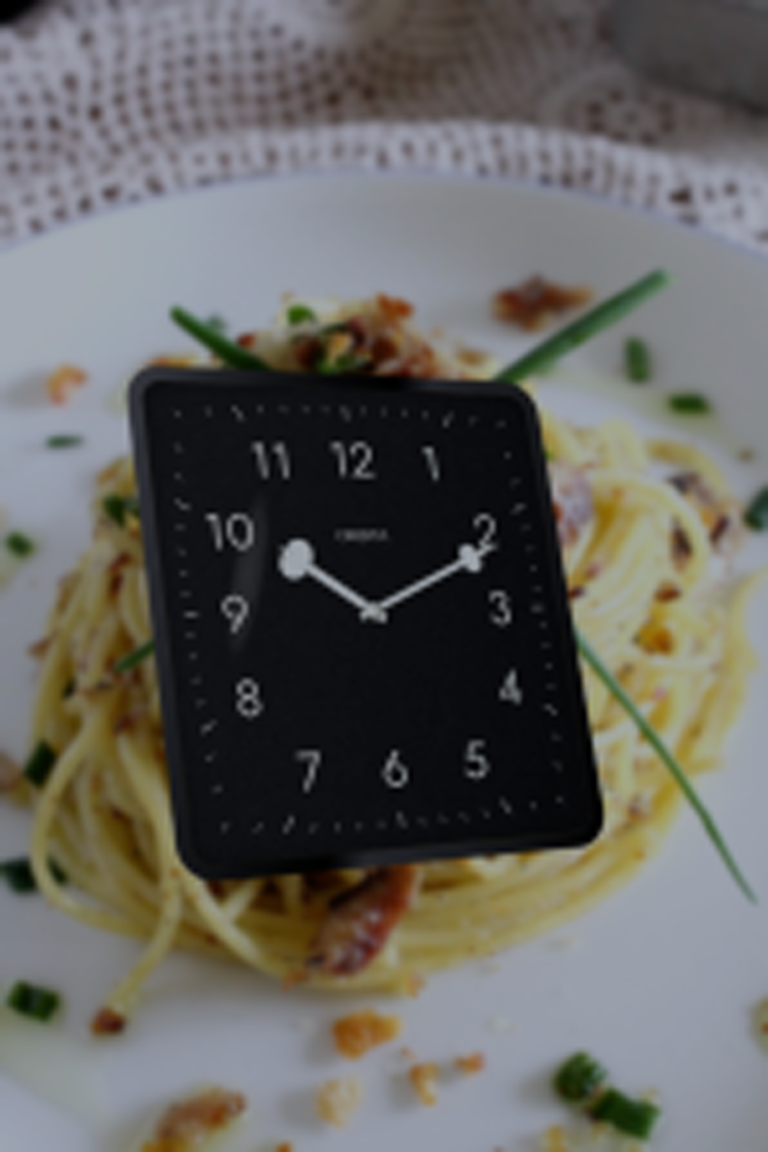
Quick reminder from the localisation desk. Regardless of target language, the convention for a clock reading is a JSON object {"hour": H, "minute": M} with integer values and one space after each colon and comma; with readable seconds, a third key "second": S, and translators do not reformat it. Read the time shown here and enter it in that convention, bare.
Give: {"hour": 10, "minute": 11}
